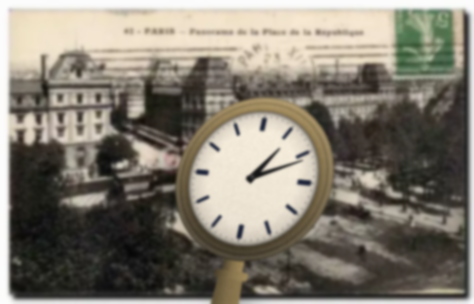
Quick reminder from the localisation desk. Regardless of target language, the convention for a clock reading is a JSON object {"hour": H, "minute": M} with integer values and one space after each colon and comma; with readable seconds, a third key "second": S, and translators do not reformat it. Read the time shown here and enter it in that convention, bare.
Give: {"hour": 1, "minute": 11}
